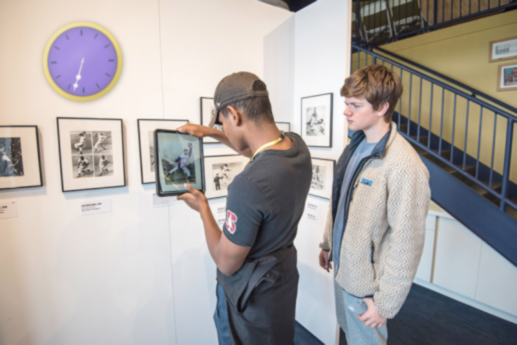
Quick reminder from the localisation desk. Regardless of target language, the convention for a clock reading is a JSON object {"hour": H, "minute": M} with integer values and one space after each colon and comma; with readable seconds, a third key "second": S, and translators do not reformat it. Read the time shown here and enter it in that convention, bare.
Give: {"hour": 6, "minute": 33}
